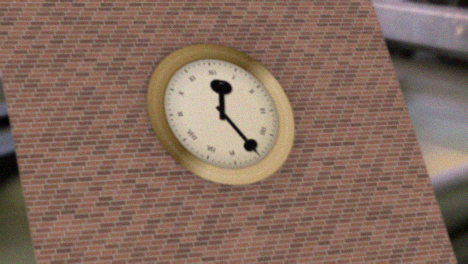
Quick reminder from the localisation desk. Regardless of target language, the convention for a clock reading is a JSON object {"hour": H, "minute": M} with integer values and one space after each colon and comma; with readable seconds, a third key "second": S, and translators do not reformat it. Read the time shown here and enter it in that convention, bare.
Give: {"hour": 12, "minute": 25}
